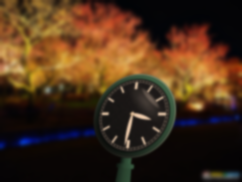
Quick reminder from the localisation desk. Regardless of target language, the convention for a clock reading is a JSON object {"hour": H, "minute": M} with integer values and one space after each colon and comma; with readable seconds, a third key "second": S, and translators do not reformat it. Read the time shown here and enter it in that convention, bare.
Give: {"hour": 3, "minute": 31}
